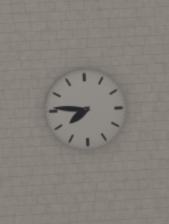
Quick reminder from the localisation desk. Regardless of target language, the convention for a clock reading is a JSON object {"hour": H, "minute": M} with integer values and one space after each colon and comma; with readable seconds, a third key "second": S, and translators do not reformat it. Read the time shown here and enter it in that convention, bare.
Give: {"hour": 7, "minute": 46}
